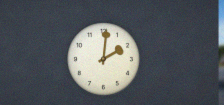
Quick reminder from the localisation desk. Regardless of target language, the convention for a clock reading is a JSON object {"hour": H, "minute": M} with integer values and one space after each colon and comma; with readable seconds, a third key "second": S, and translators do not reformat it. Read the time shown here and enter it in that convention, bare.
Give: {"hour": 2, "minute": 1}
